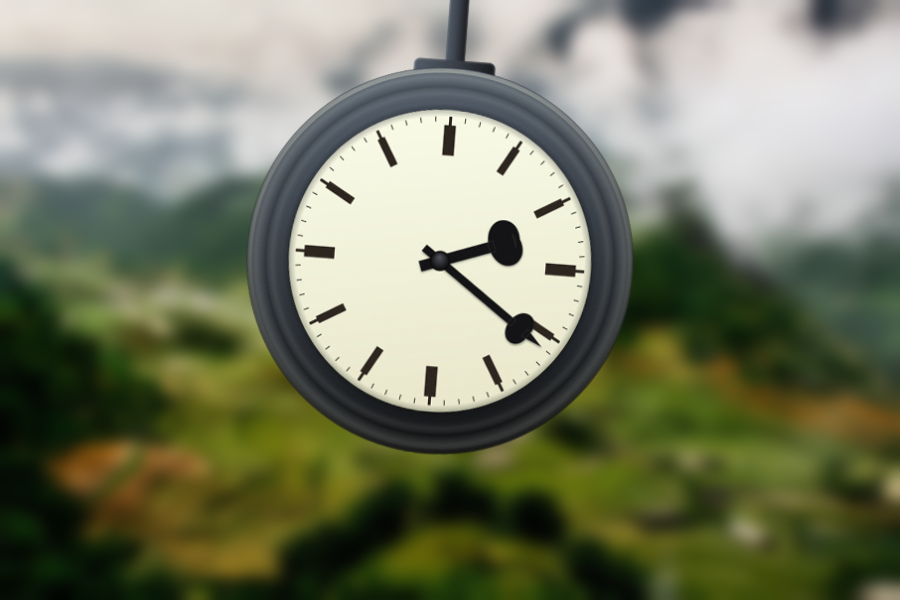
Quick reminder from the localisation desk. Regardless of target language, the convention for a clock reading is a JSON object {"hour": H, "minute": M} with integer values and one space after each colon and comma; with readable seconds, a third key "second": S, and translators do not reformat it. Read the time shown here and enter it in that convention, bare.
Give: {"hour": 2, "minute": 21}
